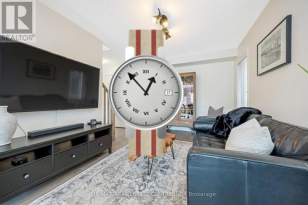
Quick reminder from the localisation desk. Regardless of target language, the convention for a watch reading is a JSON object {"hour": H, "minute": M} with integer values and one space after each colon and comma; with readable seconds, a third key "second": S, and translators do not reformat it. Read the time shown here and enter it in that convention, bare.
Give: {"hour": 12, "minute": 53}
